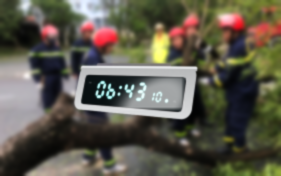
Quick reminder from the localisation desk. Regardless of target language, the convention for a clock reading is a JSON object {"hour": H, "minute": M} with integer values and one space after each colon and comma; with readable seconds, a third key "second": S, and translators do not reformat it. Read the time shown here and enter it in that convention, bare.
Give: {"hour": 6, "minute": 43, "second": 10}
